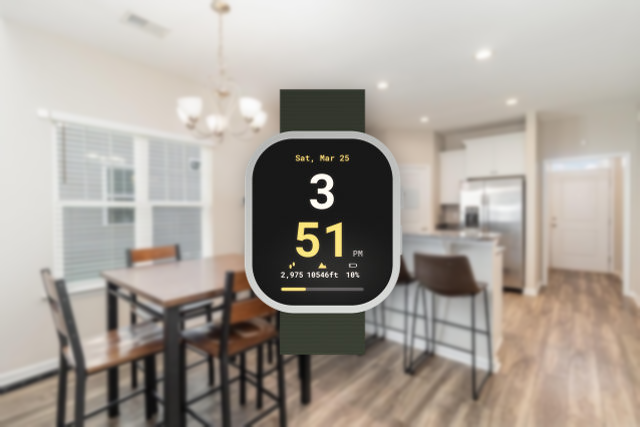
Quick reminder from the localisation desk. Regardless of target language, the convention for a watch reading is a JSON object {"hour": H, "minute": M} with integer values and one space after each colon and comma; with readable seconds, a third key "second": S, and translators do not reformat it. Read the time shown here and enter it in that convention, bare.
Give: {"hour": 3, "minute": 51}
